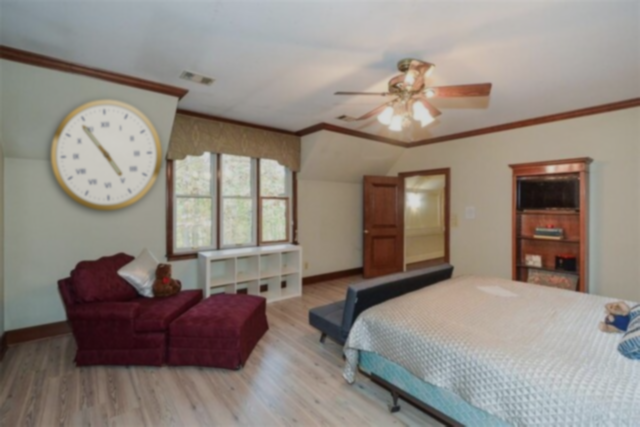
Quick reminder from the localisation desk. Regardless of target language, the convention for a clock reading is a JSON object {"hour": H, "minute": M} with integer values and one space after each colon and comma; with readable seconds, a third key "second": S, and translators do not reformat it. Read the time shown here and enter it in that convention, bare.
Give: {"hour": 4, "minute": 54}
